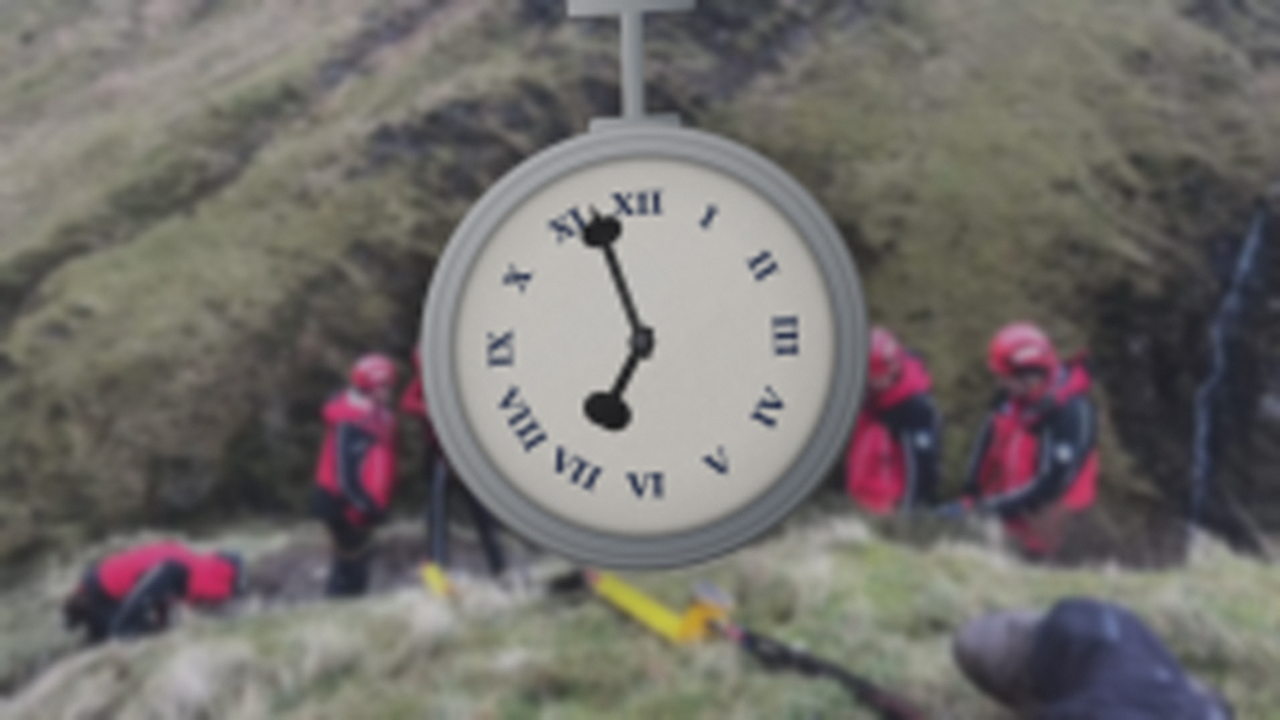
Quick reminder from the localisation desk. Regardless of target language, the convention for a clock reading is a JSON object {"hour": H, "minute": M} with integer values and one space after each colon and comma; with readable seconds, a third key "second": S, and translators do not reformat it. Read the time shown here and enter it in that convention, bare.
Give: {"hour": 6, "minute": 57}
